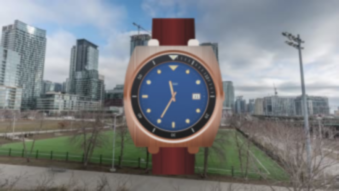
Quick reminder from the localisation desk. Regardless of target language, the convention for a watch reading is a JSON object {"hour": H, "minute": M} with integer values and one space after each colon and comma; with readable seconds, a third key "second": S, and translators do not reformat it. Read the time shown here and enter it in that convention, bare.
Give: {"hour": 11, "minute": 35}
